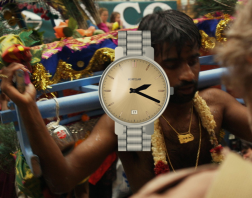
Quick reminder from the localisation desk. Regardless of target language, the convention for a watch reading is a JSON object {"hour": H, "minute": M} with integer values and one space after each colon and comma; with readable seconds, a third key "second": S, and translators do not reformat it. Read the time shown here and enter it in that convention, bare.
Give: {"hour": 2, "minute": 19}
